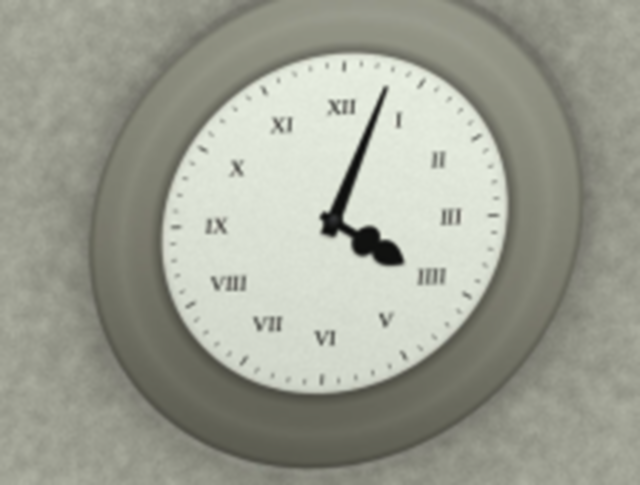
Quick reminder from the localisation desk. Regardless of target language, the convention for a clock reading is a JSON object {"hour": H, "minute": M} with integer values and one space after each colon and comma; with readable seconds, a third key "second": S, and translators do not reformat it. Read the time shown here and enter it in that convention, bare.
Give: {"hour": 4, "minute": 3}
